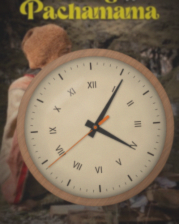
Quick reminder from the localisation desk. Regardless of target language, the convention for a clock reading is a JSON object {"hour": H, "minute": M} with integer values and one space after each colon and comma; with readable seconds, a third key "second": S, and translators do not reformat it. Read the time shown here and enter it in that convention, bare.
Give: {"hour": 4, "minute": 5, "second": 39}
